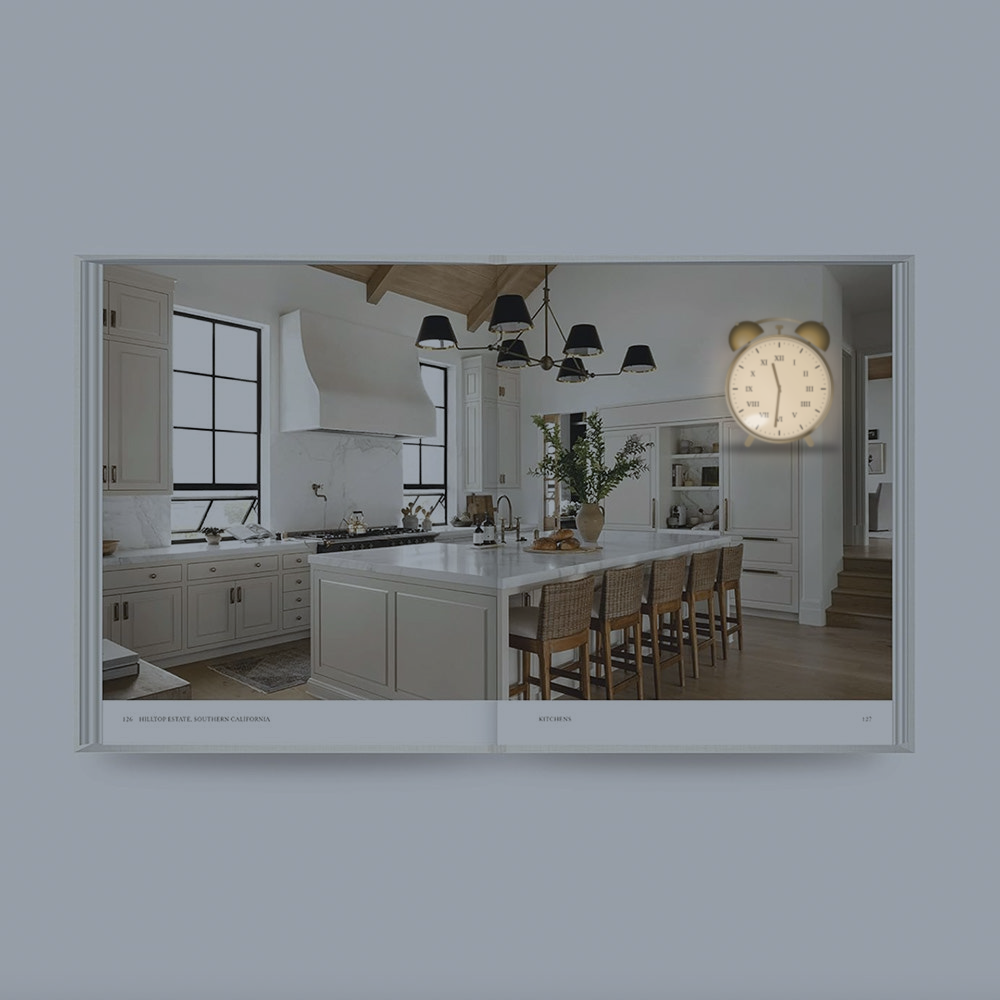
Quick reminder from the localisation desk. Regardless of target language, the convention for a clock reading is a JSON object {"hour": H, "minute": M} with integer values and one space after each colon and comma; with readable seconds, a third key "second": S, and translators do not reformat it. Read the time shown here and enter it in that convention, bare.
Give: {"hour": 11, "minute": 31}
